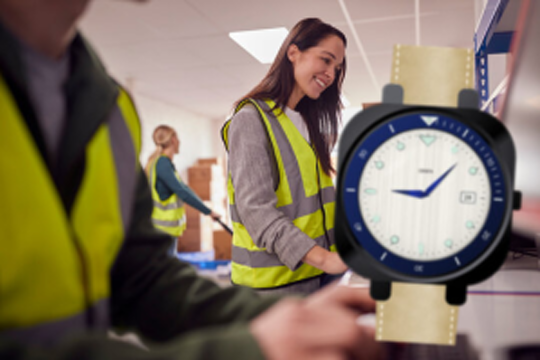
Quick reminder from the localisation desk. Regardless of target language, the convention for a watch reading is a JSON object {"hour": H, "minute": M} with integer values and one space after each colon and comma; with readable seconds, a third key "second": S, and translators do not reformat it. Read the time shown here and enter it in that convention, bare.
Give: {"hour": 9, "minute": 7}
